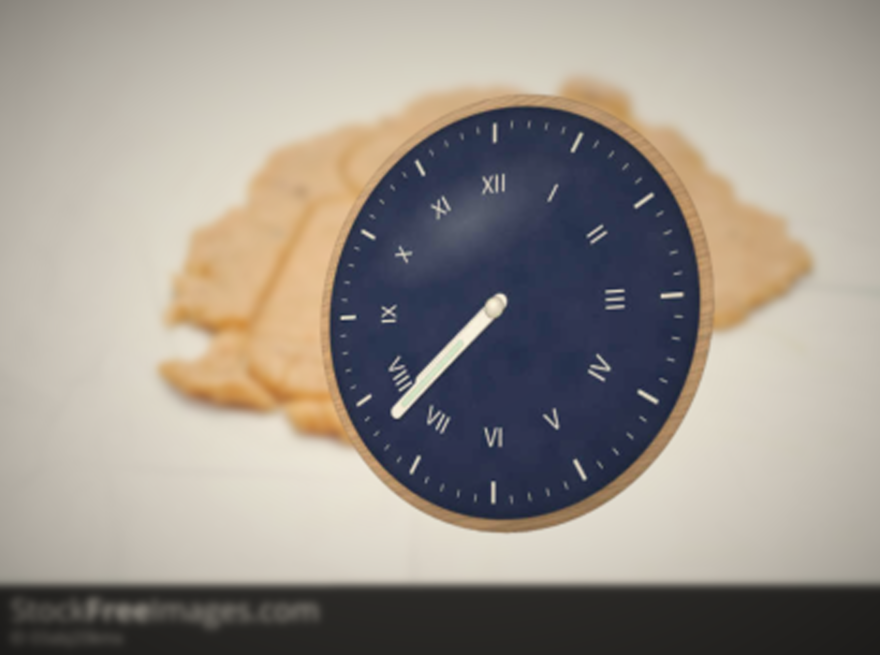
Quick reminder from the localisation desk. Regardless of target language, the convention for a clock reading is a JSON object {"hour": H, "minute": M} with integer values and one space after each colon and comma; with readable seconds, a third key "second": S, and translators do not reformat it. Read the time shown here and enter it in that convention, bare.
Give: {"hour": 7, "minute": 38}
